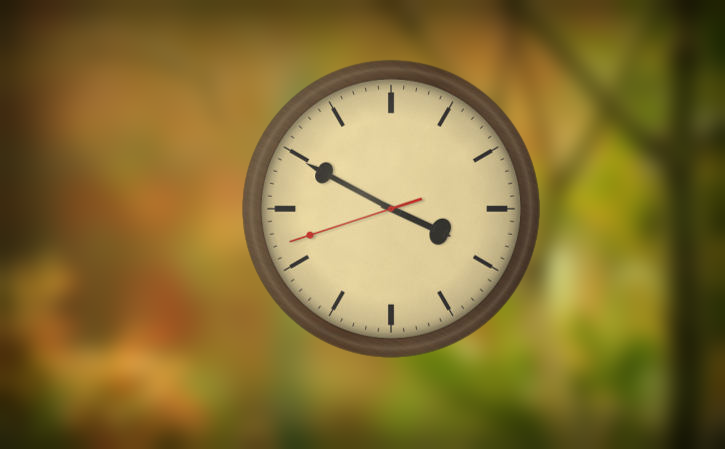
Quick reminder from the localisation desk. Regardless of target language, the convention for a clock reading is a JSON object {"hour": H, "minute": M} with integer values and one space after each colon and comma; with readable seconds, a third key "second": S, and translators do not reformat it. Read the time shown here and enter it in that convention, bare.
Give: {"hour": 3, "minute": 49, "second": 42}
